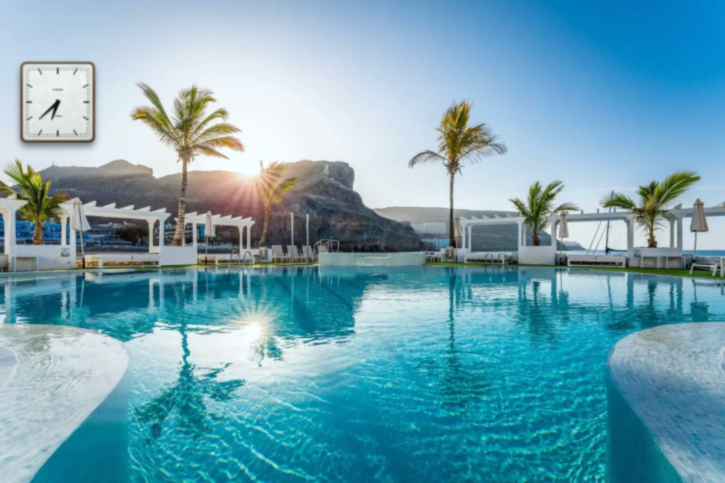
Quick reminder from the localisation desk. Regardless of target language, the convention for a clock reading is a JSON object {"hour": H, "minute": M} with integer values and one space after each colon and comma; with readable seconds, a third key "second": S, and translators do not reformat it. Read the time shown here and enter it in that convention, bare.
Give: {"hour": 6, "minute": 38}
